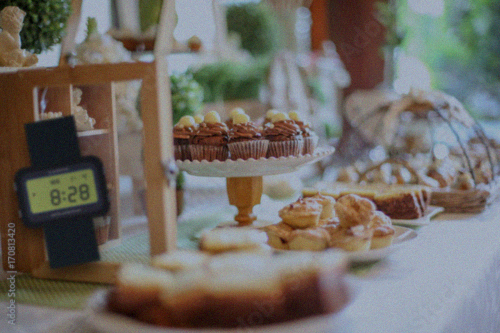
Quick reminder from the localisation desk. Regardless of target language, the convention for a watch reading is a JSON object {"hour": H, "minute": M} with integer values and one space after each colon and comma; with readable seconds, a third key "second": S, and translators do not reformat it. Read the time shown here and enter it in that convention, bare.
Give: {"hour": 8, "minute": 28}
